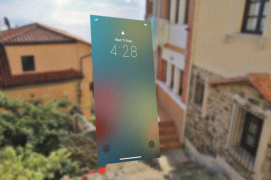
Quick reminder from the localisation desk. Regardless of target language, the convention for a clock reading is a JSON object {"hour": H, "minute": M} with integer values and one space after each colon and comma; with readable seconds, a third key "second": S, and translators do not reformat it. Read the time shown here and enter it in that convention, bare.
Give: {"hour": 4, "minute": 28}
